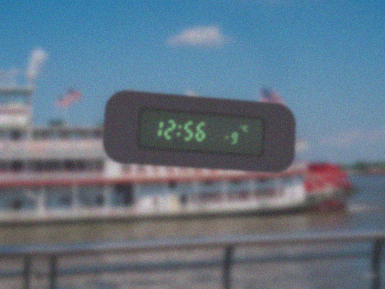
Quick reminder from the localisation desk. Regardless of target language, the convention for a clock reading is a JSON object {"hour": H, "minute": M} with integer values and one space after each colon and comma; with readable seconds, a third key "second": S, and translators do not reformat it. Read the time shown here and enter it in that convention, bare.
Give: {"hour": 12, "minute": 56}
